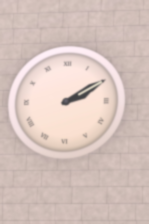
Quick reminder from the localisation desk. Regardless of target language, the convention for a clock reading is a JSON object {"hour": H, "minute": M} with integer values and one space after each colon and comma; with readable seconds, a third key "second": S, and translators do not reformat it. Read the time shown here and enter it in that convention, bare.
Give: {"hour": 2, "minute": 10}
